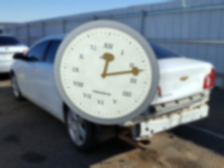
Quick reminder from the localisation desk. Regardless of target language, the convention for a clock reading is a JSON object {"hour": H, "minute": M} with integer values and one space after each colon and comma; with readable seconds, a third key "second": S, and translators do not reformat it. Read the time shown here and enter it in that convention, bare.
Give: {"hour": 12, "minute": 12}
